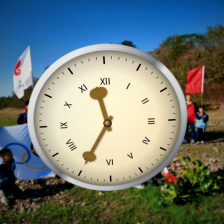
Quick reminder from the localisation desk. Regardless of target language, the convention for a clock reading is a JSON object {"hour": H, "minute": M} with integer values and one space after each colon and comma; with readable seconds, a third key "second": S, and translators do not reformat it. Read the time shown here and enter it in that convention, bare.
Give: {"hour": 11, "minute": 35}
